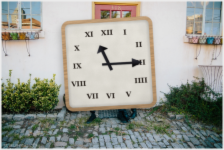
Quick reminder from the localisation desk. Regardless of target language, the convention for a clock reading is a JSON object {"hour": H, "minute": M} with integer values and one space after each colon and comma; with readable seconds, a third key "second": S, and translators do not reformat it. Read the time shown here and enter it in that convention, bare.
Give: {"hour": 11, "minute": 15}
